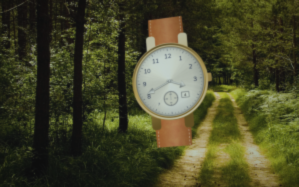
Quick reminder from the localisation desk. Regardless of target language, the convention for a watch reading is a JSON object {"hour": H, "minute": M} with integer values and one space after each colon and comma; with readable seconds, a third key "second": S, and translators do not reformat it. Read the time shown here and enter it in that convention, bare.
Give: {"hour": 3, "minute": 41}
